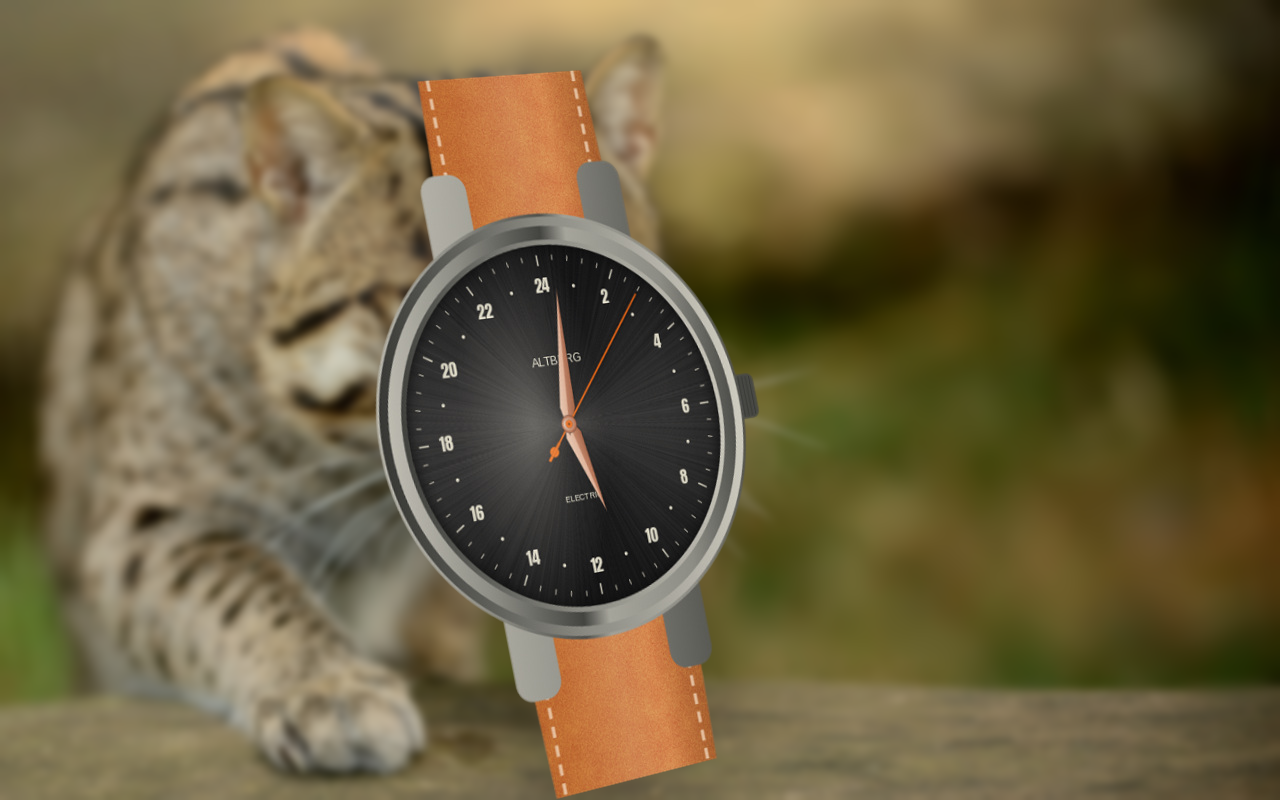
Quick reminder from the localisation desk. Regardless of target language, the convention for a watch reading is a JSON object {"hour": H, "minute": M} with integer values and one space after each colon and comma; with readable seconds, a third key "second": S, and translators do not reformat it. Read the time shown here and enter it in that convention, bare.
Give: {"hour": 11, "minute": 1, "second": 7}
